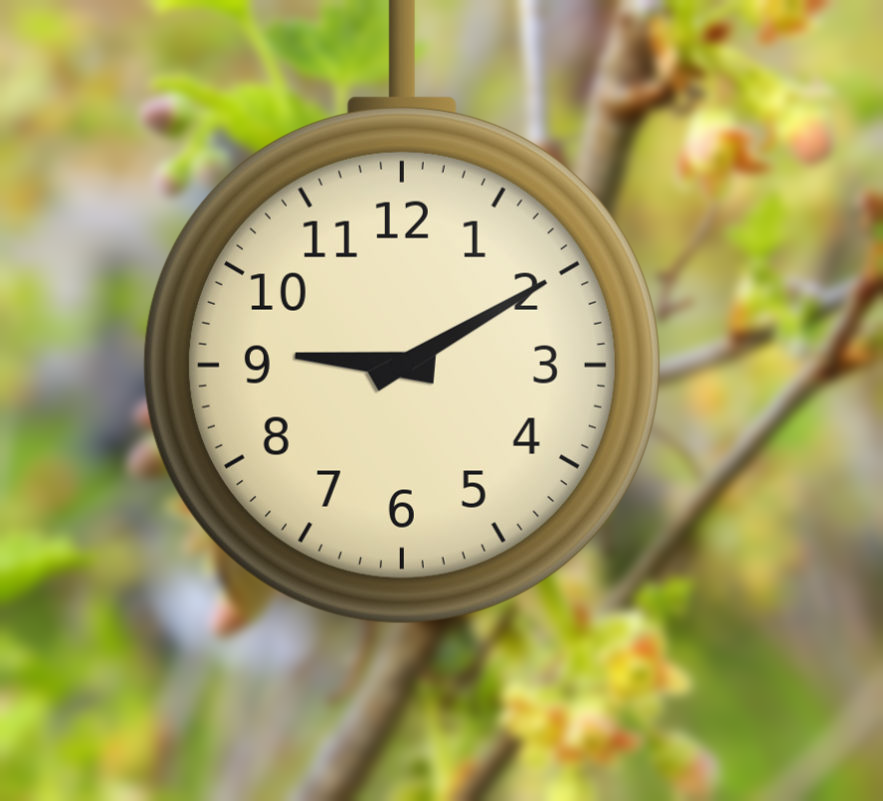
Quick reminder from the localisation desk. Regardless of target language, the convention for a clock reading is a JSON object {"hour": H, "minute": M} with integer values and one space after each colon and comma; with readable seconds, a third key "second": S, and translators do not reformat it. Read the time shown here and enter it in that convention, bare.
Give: {"hour": 9, "minute": 10}
